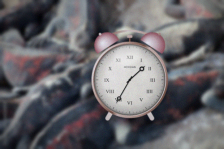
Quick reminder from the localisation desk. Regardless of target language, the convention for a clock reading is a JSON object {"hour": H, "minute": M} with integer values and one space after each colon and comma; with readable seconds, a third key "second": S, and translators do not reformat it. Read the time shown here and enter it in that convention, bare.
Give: {"hour": 1, "minute": 35}
